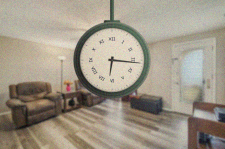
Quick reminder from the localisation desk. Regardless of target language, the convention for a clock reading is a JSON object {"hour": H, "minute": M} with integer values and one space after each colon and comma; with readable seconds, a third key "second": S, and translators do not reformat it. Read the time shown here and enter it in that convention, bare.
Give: {"hour": 6, "minute": 16}
